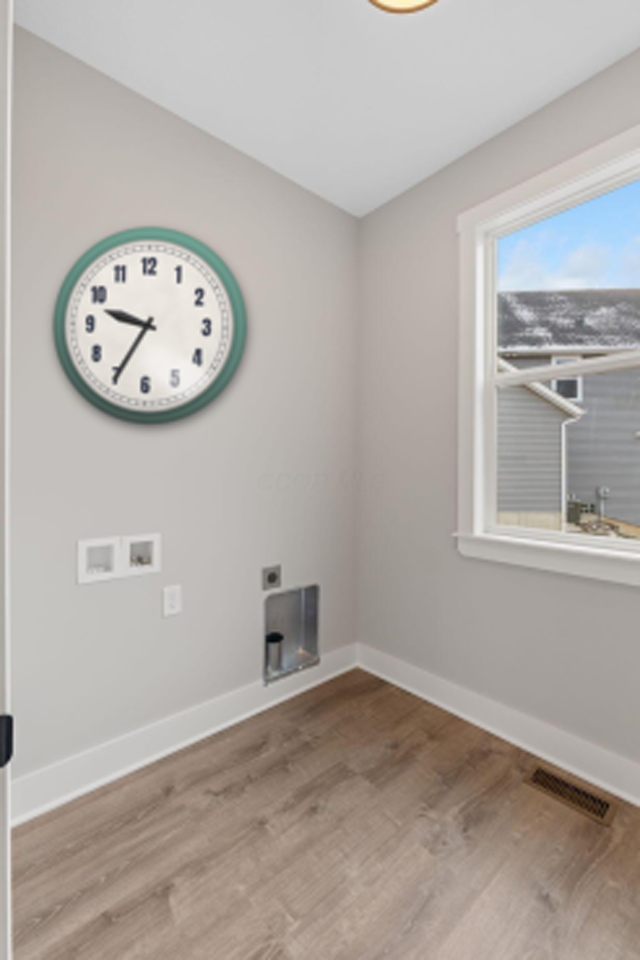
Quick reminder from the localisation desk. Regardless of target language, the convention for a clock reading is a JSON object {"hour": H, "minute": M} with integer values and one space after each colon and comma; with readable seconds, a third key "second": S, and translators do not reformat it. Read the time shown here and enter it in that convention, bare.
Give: {"hour": 9, "minute": 35}
